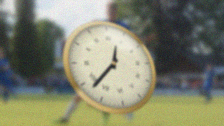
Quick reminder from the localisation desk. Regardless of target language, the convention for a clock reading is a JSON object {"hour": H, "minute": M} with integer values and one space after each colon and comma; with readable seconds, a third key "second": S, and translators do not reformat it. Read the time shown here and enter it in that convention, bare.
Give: {"hour": 12, "minute": 38}
